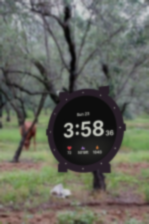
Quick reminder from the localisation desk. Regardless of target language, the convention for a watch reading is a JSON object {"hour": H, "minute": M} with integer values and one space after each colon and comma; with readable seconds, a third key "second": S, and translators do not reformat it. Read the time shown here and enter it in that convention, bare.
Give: {"hour": 3, "minute": 58}
